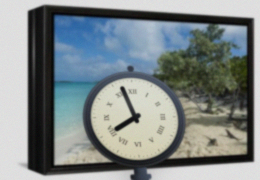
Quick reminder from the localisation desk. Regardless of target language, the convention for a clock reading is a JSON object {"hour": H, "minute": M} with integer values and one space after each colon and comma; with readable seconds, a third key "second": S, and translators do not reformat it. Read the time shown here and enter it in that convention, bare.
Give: {"hour": 7, "minute": 57}
